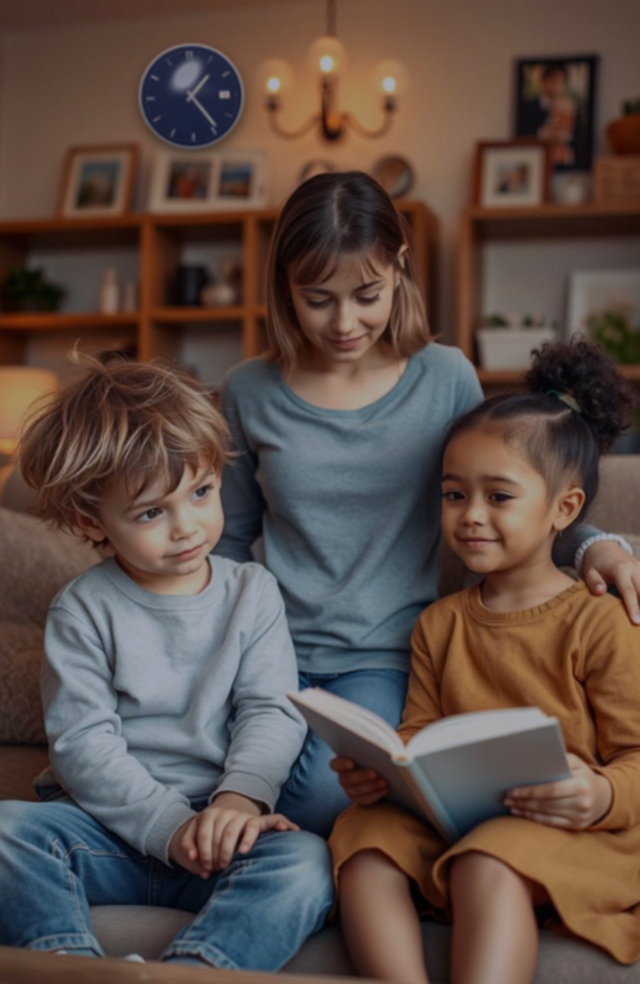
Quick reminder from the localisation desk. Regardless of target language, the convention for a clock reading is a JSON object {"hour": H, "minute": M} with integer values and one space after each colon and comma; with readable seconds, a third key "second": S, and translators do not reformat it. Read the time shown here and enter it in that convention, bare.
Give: {"hour": 1, "minute": 24}
